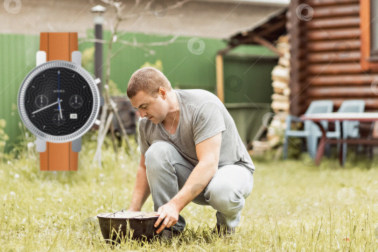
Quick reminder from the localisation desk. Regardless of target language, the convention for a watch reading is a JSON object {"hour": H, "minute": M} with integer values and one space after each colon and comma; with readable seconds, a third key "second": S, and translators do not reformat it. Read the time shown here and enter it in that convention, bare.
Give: {"hour": 5, "minute": 41}
